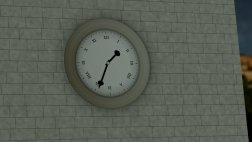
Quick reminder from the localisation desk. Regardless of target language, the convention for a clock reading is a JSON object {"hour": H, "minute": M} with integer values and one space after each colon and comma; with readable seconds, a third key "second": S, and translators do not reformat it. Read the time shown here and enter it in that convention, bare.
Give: {"hour": 1, "minute": 34}
